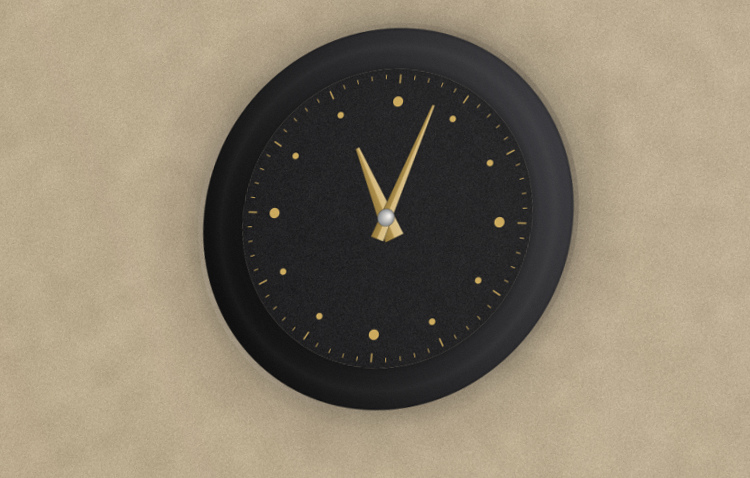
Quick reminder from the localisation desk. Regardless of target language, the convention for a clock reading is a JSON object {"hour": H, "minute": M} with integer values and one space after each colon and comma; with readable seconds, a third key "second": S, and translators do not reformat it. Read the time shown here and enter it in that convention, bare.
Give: {"hour": 11, "minute": 3}
